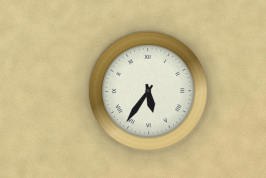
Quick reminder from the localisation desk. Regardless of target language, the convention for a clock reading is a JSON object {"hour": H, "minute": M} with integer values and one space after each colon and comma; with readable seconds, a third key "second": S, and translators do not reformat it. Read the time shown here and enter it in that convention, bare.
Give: {"hour": 5, "minute": 36}
